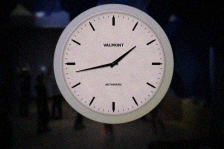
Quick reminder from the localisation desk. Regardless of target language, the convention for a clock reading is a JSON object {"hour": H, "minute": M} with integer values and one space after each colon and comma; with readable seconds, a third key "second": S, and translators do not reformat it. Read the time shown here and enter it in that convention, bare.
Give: {"hour": 1, "minute": 43}
